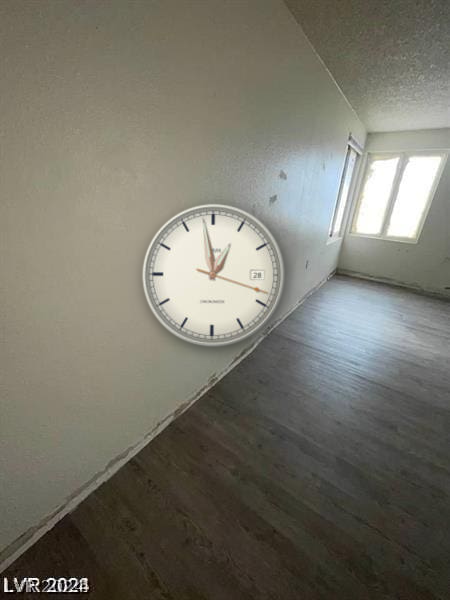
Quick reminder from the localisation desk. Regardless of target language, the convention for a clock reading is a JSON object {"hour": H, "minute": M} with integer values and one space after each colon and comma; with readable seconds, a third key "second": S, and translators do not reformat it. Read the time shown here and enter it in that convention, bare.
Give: {"hour": 12, "minute": 58, "second": 18}
